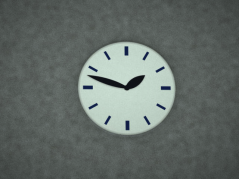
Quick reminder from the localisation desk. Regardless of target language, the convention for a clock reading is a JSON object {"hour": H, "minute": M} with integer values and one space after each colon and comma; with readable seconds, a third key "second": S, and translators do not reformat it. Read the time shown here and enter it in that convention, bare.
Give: {"hour": 1, "minute": 48}
